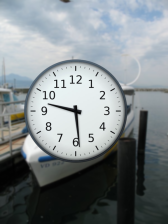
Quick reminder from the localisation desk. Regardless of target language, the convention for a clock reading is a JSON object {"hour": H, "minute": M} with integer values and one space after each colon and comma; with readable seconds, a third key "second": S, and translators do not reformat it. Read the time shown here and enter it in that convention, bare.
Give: {"hour": 9, "minute": 29}
